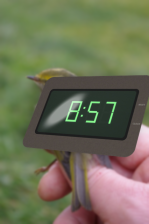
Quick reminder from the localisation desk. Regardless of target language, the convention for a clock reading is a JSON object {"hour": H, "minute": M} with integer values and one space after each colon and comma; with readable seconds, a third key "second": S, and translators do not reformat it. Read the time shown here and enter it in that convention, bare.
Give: {"hour": 8, "minute": 57}
